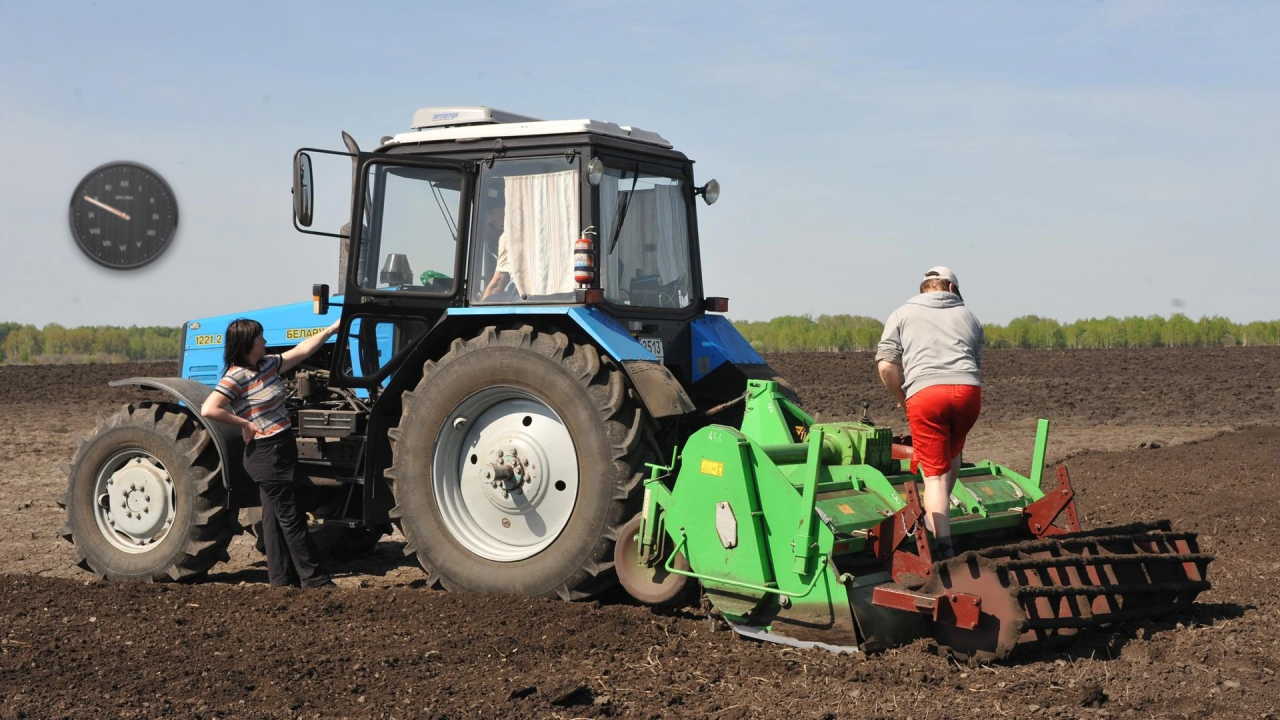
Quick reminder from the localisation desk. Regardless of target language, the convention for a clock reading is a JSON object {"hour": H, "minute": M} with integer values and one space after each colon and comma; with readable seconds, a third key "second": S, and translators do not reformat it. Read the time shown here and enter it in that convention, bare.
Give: {"hour": 9, "minute": 49}
